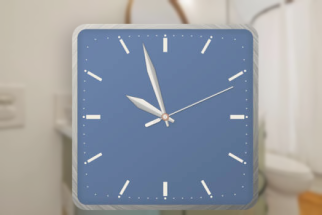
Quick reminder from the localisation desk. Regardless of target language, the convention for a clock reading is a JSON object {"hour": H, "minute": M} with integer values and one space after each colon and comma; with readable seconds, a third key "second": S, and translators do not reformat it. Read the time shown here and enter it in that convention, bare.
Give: {"hour": 9, "minute": 57, "second": 11}
